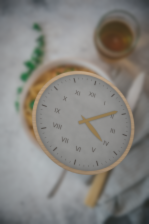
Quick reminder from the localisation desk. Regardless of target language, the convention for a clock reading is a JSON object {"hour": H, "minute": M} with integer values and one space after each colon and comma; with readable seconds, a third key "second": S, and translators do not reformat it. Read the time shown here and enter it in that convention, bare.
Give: {"hour": 4, "minute": 9}
